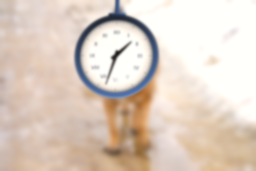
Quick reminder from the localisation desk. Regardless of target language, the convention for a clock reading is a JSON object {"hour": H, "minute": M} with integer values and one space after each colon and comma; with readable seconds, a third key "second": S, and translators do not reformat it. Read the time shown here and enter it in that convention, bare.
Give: {"hour": 1, "minute": 33}
